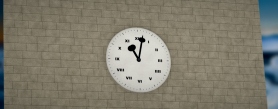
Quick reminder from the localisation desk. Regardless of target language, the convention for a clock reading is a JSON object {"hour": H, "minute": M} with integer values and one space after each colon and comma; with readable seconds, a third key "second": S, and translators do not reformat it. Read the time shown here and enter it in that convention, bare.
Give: {"hour": 11, "minute": 2}
